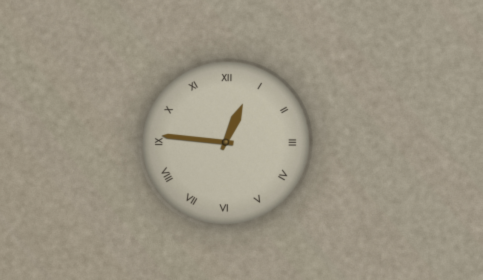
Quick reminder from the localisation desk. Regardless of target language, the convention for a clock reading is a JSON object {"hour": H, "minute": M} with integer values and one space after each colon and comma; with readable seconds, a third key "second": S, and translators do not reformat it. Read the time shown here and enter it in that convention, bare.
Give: {"hour": 12, "minute": 46}
